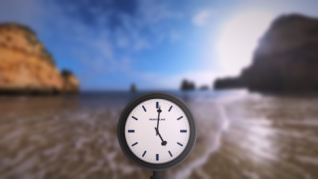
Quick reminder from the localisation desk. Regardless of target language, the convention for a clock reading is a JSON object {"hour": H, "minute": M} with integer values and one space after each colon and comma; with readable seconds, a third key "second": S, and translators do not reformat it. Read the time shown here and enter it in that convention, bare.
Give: {"hour": 5, "minute": 1}
